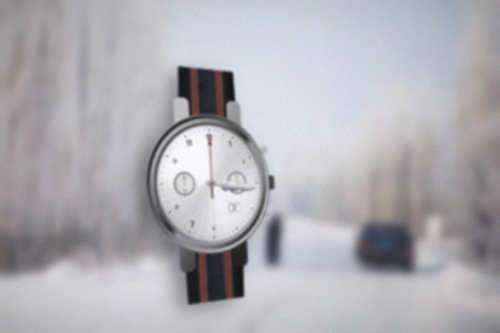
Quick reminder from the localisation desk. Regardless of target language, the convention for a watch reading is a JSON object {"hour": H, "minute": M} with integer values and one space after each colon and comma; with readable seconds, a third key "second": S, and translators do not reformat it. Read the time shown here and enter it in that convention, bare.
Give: {"hour": 3, "minute": 16}
